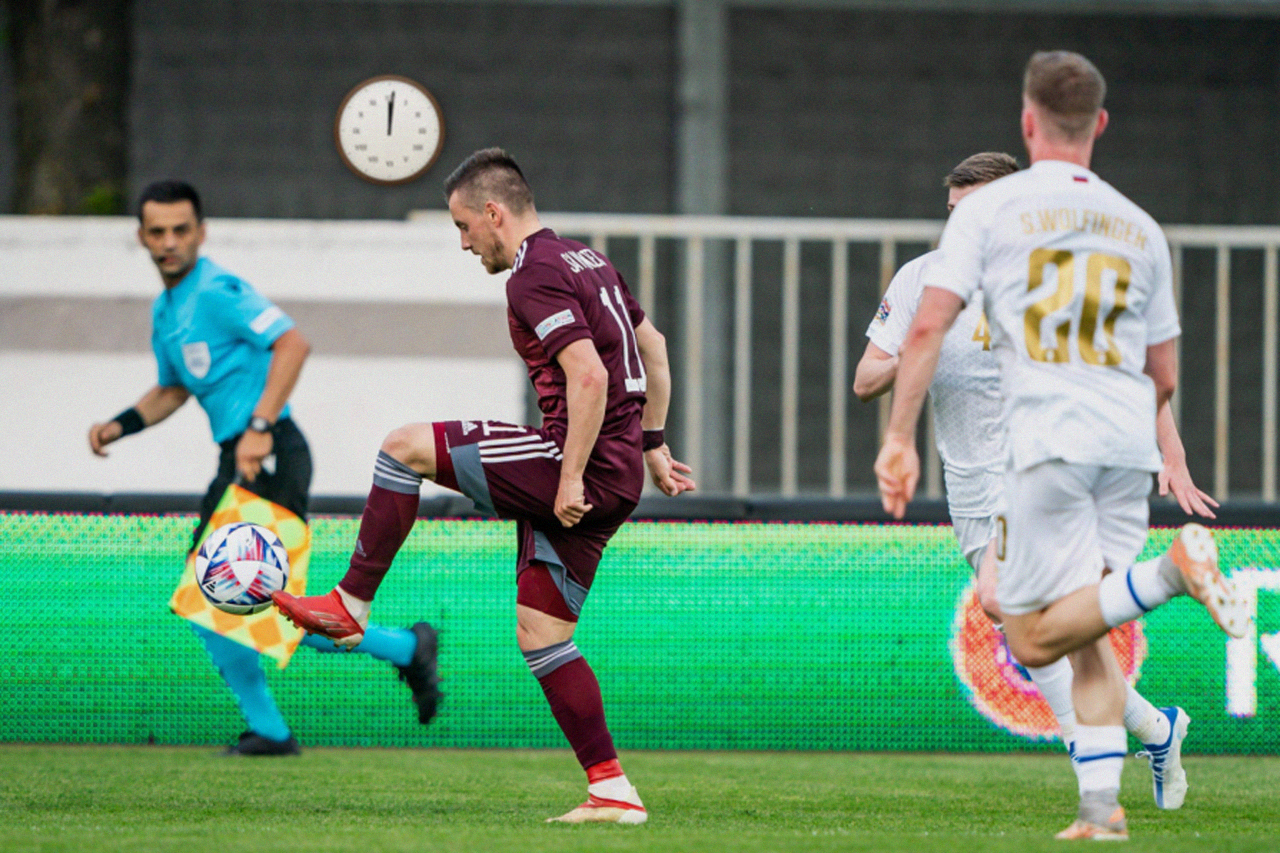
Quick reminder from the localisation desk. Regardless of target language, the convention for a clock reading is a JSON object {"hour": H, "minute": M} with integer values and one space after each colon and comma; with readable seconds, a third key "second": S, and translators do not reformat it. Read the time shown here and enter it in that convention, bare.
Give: {"hour": 12, "minute": 1}
